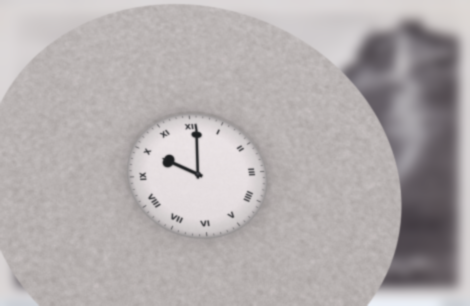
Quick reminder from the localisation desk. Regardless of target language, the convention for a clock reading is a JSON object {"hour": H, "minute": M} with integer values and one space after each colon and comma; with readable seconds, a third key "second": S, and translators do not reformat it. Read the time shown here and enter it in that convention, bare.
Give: {"hour": 10, "minute": 1}
